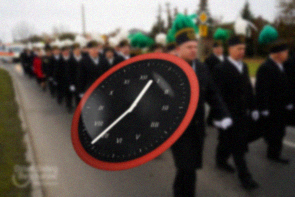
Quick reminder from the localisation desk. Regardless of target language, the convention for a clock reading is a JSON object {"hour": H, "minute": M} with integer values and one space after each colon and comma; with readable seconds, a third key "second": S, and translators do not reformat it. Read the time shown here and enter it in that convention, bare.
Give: {"hour": 12, "minute": 36}
